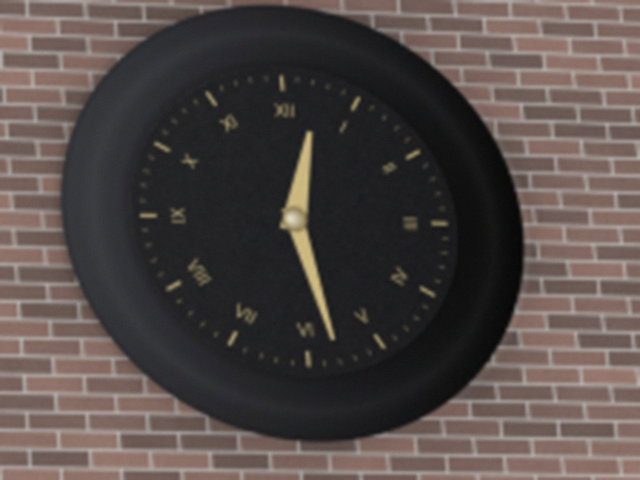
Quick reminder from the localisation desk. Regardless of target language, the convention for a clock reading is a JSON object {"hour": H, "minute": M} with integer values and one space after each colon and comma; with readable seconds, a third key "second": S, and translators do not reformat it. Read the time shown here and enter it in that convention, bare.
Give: {"hour": 12, "minute": 28}
